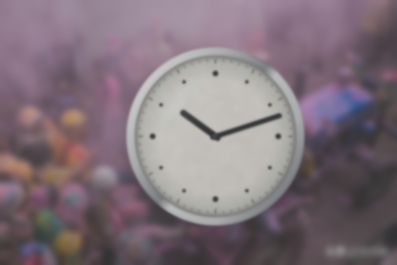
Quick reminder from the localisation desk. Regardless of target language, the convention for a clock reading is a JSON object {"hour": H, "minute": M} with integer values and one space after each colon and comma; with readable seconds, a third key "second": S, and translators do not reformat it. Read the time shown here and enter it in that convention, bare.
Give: {"hour": 10, "minute": 12}
